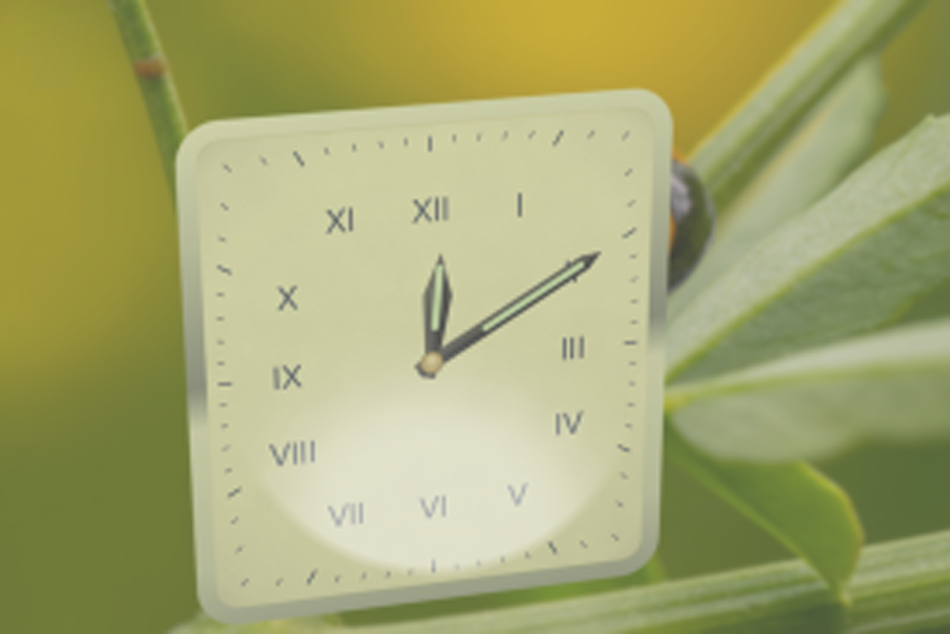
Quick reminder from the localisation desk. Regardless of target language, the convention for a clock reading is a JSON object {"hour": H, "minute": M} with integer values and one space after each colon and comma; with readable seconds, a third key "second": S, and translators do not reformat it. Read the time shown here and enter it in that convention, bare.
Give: {"hour": 12, "minute": 10}
